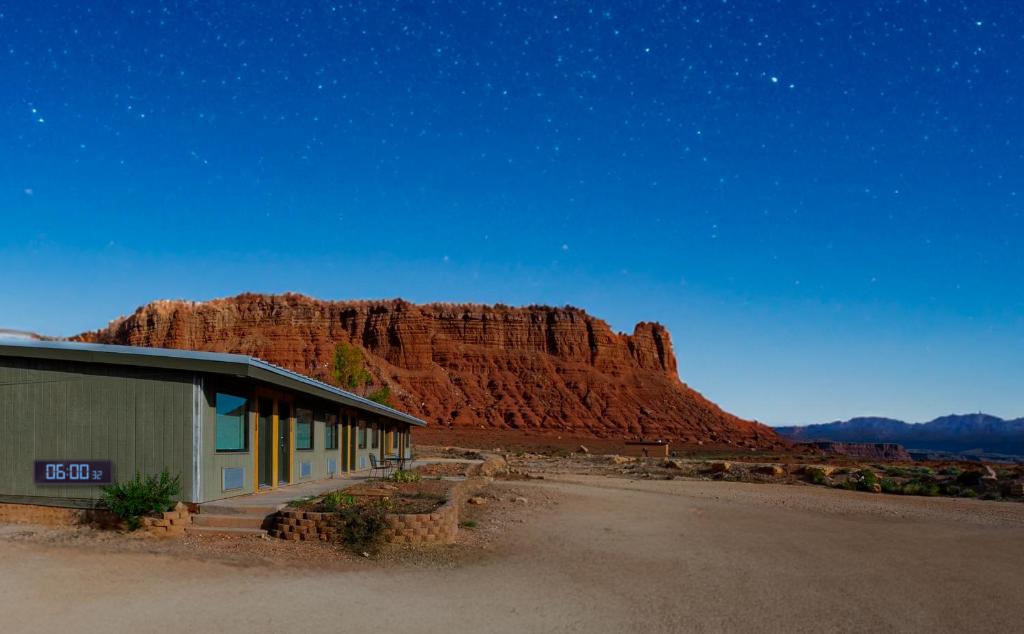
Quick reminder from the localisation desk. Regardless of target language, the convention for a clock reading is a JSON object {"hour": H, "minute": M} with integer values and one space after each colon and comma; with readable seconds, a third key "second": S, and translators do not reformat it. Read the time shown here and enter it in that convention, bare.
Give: {"hour": 6, "minute": 0}
